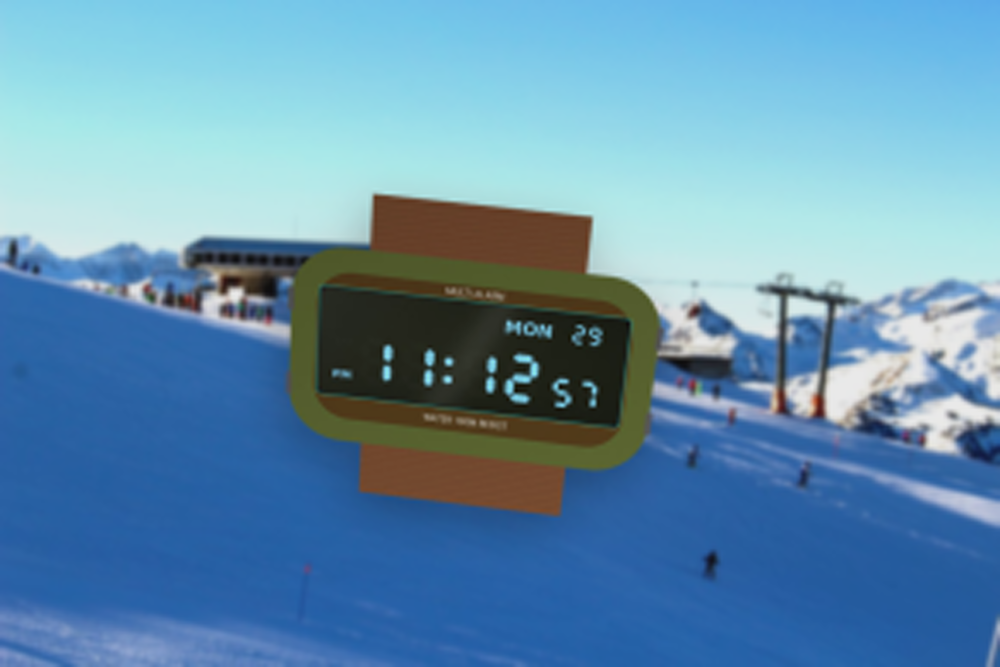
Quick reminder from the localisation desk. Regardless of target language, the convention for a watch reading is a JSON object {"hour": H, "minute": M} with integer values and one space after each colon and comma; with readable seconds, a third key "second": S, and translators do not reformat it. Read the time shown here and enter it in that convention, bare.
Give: {"hour": 11, "minute": 12, "second": 57}
